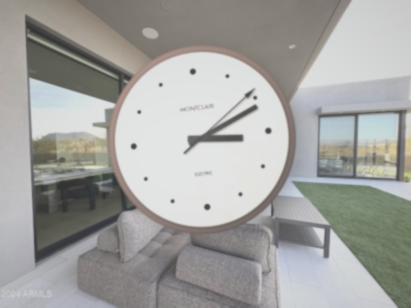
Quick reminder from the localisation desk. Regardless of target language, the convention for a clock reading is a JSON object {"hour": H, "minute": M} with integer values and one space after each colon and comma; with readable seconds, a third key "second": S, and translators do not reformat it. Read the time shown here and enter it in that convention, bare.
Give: {"hour": 3, "minute": 11, "second": 9}
